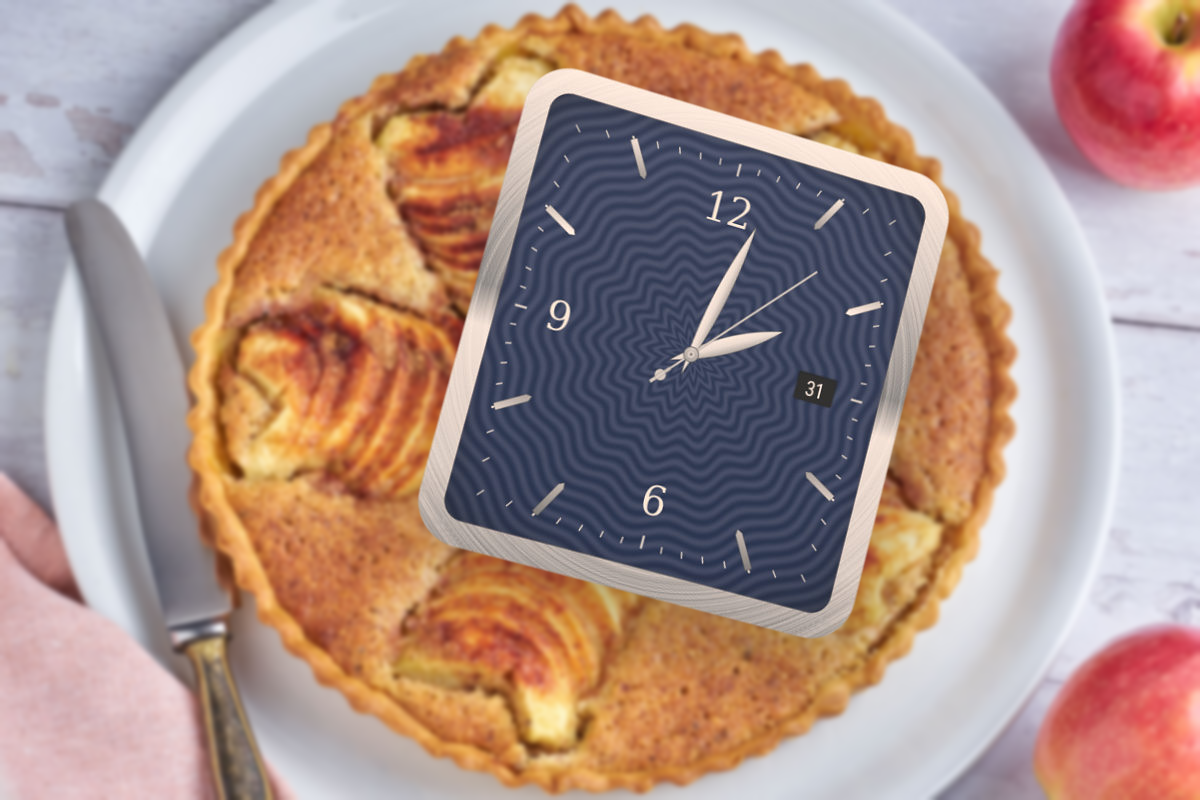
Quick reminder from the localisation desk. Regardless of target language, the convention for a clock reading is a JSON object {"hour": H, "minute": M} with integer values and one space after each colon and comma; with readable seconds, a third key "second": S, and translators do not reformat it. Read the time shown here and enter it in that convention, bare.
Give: {"hour": 2, "minute": 2, "second": 7}
